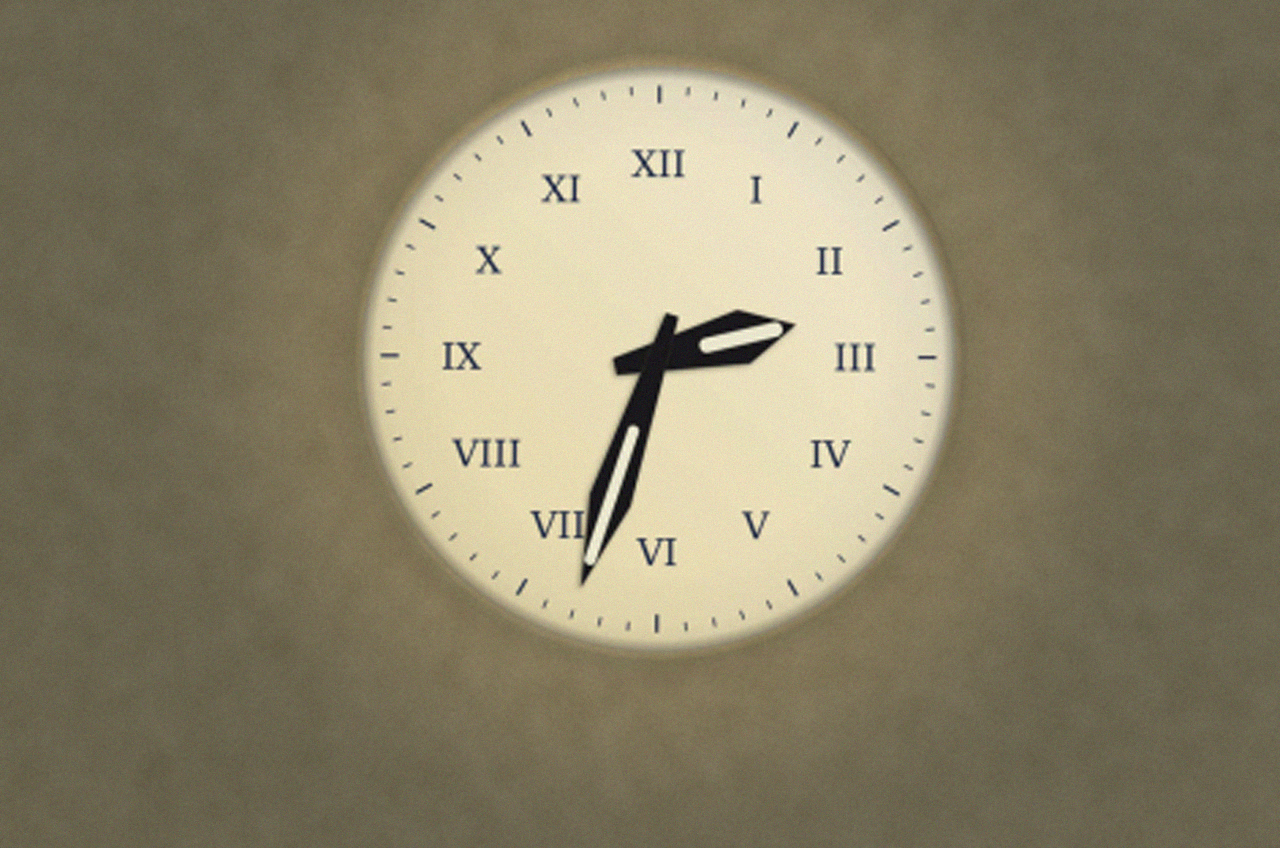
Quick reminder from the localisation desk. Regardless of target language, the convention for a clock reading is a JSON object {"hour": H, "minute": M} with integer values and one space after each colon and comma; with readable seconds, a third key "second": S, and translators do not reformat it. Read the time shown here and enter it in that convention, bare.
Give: {"hour": 2, "minute": 33}
